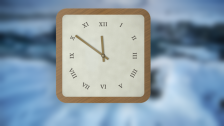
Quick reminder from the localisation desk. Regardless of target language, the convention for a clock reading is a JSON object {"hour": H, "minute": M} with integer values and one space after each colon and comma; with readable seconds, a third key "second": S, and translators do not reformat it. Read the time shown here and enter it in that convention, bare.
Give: {"hour": 11, "minute": 51}
